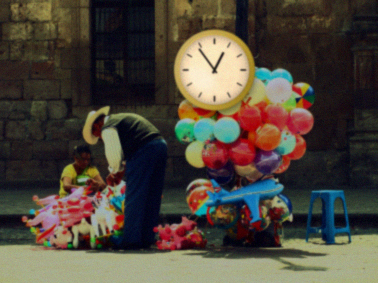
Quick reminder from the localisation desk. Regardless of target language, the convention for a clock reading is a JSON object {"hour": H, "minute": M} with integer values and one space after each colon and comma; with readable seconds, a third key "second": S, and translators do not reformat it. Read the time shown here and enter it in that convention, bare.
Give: {"hour": 12, "minute": 54}
